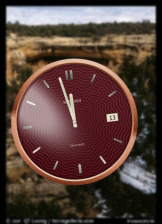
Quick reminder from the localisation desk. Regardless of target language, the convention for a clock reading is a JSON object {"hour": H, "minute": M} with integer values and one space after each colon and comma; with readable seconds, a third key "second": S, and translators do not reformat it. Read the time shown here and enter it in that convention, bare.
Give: {"hour": 11, "minute": 58}
